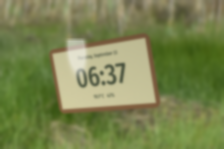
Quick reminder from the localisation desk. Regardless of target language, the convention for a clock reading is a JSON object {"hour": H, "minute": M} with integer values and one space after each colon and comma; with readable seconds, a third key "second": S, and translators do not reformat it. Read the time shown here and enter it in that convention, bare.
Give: {"hour": 6, "minute": 37}
